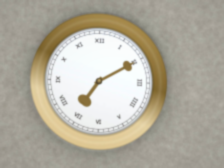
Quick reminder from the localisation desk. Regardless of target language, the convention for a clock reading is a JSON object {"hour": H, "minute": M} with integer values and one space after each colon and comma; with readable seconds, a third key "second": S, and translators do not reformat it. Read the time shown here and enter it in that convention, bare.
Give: {"hour": 7, "minute": 10}
